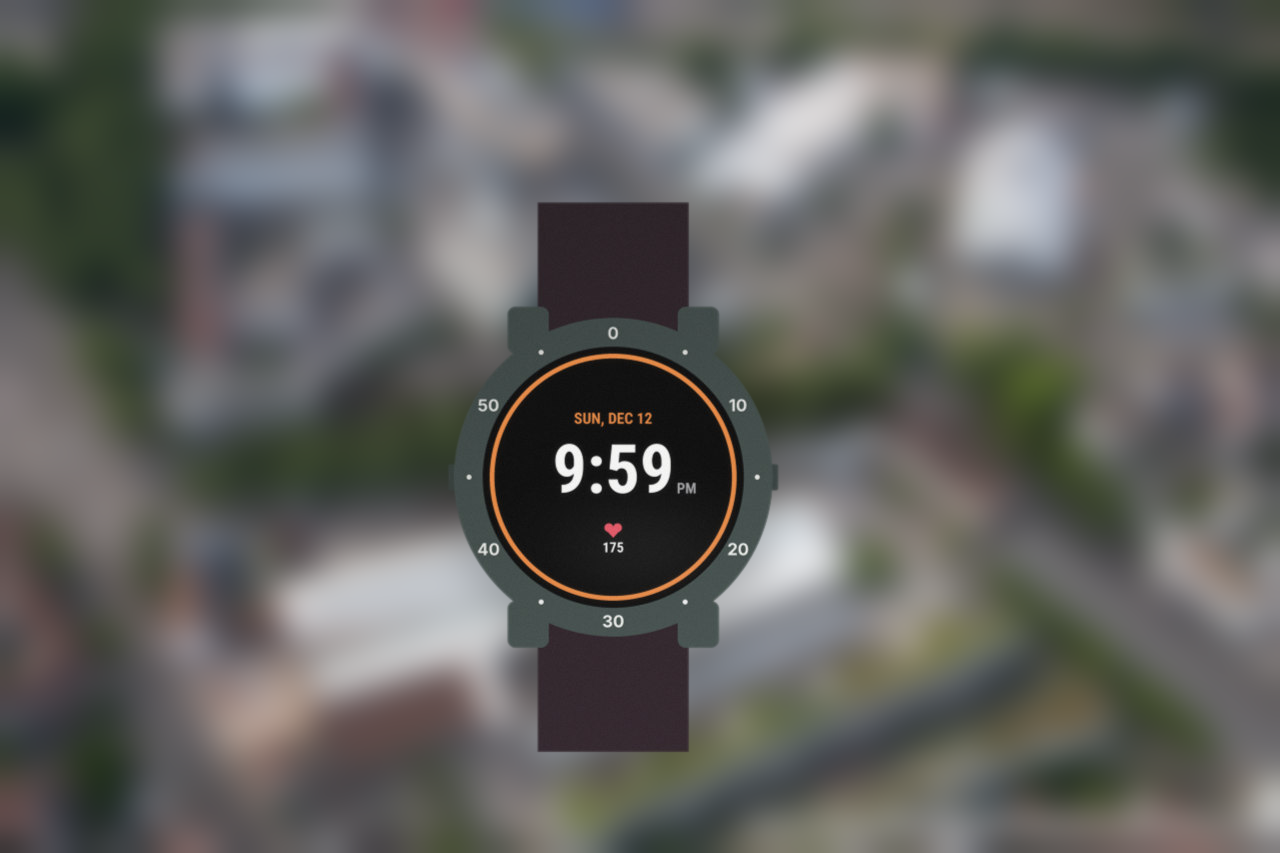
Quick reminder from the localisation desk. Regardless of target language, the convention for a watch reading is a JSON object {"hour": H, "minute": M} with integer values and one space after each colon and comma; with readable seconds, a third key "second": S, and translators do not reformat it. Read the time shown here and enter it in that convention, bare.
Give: {"hour": 9, "minute": 59}
